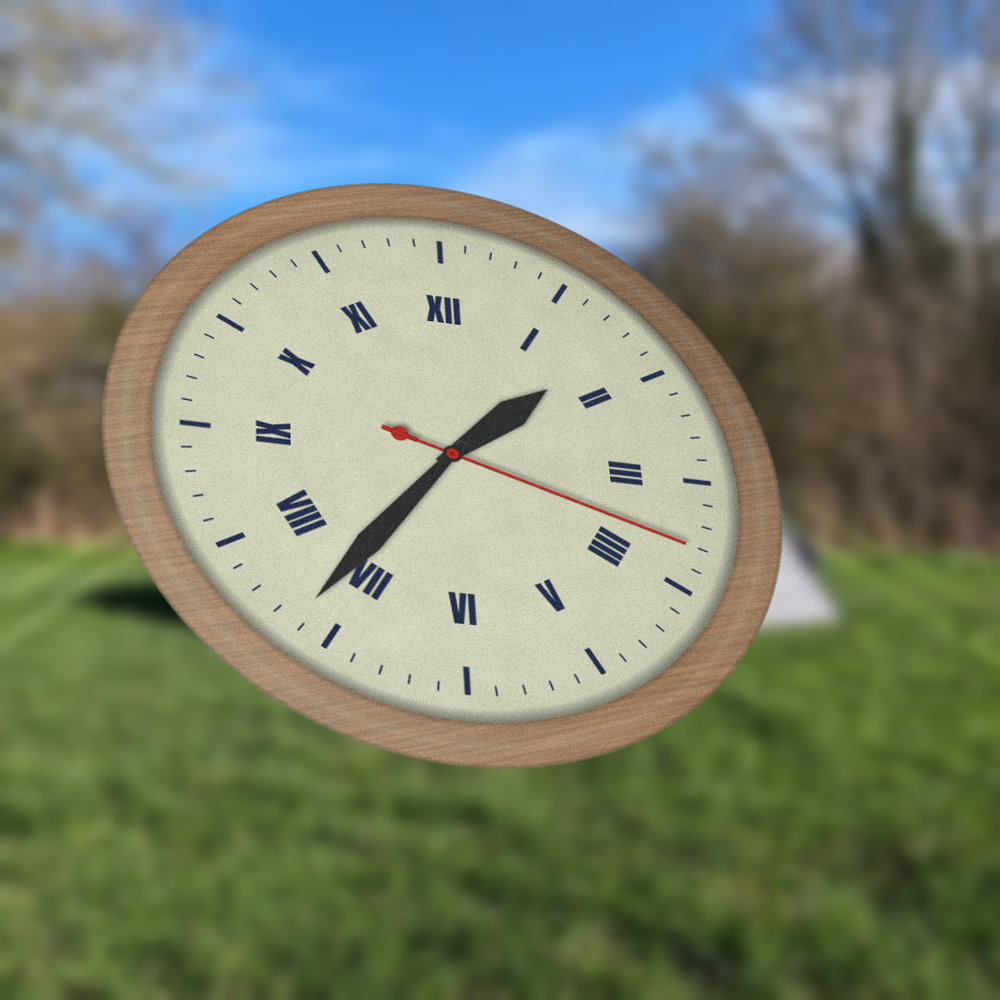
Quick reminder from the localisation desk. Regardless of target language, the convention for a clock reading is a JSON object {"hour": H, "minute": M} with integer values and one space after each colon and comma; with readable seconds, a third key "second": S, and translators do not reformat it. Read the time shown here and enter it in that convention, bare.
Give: {"hour": 1, "minute": 36, "second": 18}
